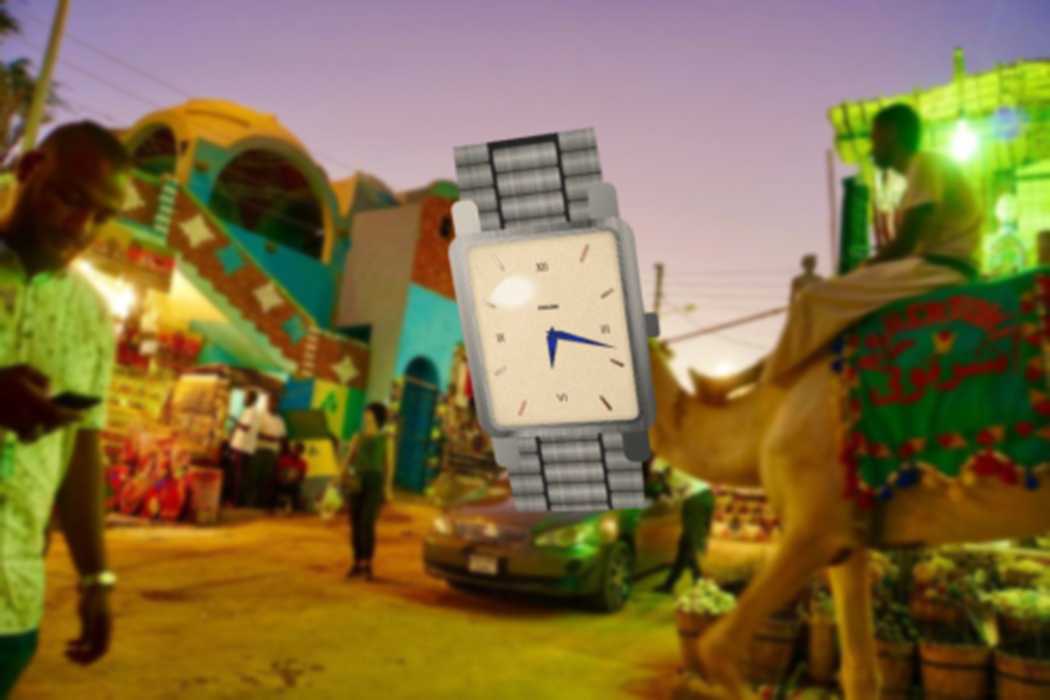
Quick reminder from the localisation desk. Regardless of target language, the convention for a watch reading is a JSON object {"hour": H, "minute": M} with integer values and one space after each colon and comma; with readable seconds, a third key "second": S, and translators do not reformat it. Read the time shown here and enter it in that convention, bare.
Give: {"hour": 6, "minute": 18}
